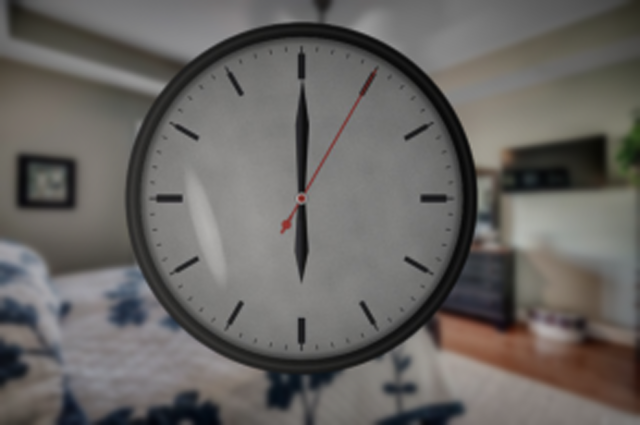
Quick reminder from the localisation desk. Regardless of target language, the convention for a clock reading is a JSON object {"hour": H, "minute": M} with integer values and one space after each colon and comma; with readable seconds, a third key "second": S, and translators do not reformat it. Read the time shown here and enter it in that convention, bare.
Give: {"hour": 6, "minute": 0, "second": 5}
